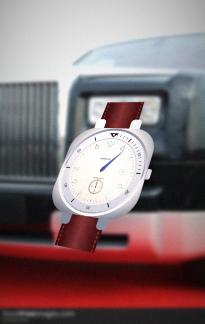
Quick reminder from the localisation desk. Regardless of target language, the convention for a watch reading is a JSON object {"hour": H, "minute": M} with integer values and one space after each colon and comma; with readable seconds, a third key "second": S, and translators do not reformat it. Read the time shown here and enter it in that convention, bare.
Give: {"hour": 1, "minute": 6}
